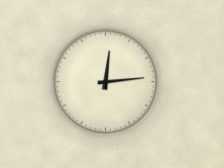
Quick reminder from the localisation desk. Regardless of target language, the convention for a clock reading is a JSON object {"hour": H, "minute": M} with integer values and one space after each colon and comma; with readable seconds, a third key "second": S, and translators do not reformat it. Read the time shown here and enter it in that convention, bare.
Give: {"hour": 12, "minute": 14}
